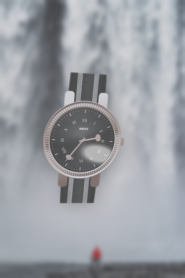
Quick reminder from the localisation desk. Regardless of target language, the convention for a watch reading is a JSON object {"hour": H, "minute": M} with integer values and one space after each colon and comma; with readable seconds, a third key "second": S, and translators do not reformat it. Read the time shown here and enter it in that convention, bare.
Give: {"hour": 2, "minute": 36}
